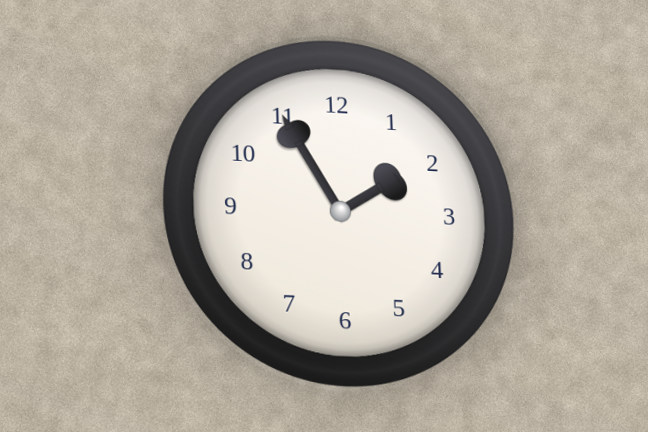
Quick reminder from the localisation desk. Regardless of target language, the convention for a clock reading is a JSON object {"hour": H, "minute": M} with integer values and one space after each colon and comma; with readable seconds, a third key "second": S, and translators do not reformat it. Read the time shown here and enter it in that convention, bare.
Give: {"hour": 1, "minute": 55}
